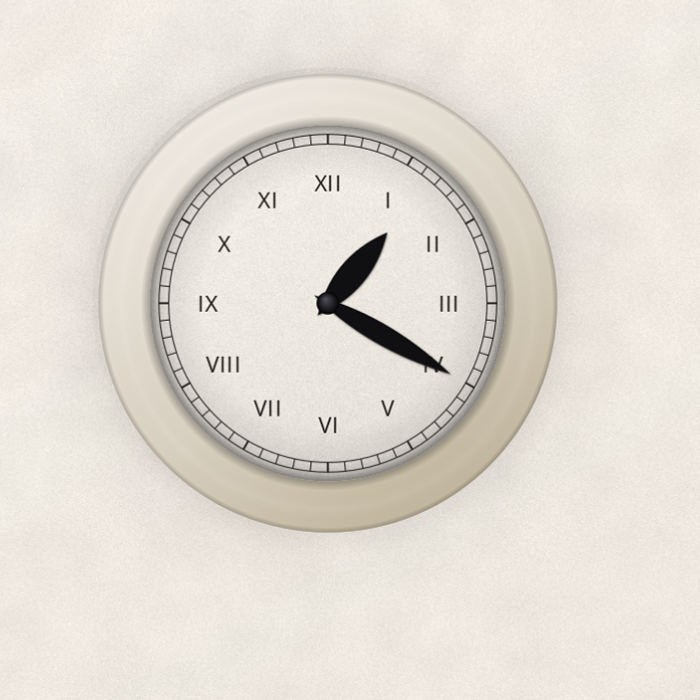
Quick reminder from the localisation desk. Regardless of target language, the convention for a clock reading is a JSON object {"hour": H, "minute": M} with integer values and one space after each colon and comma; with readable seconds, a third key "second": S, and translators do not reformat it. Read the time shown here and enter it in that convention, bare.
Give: {"hour": 1, "minute": 20}
